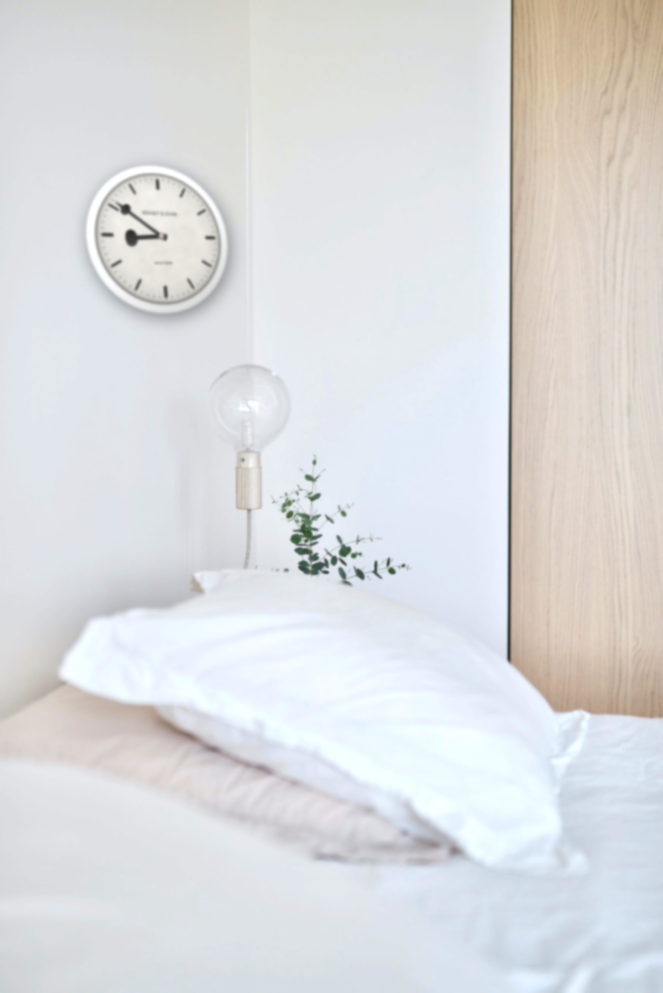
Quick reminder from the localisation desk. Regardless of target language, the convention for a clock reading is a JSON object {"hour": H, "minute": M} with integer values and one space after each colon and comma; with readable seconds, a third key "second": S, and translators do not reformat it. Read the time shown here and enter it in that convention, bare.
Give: {"hour": 8, "minute": 51}
